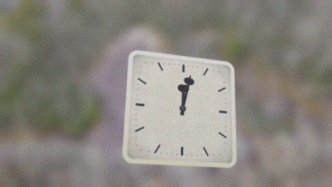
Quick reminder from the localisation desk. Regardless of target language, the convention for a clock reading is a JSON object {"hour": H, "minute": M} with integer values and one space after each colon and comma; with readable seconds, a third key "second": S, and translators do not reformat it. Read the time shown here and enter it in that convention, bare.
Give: {"hour": 12, "minute": 2}
